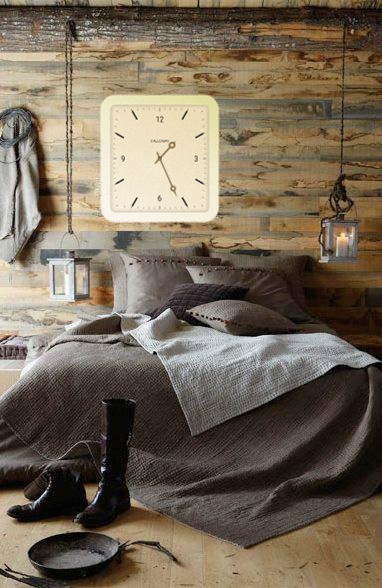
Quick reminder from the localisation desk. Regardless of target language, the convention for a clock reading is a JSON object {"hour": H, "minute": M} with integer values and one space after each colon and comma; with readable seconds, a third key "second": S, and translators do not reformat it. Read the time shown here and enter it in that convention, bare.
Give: {"hour": 1, "minute": 26}
